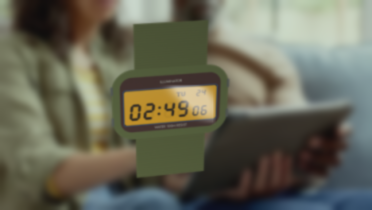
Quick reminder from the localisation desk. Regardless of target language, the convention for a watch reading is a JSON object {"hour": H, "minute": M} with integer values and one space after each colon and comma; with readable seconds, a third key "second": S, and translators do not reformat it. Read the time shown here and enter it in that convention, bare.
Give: {"hour": 2, "minute": 49, "second": 6}
